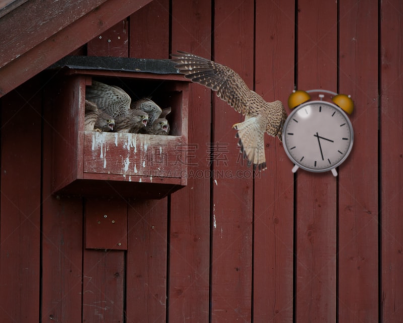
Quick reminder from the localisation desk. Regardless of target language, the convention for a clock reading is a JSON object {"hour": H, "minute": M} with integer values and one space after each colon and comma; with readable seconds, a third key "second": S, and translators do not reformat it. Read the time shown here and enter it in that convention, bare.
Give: {"hour": 3, "minute": 27}
